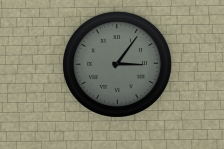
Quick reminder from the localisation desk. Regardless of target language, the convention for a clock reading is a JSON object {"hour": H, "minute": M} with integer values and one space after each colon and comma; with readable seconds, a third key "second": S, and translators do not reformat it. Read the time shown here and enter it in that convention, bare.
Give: {"hour": 3, "minute": 6}
